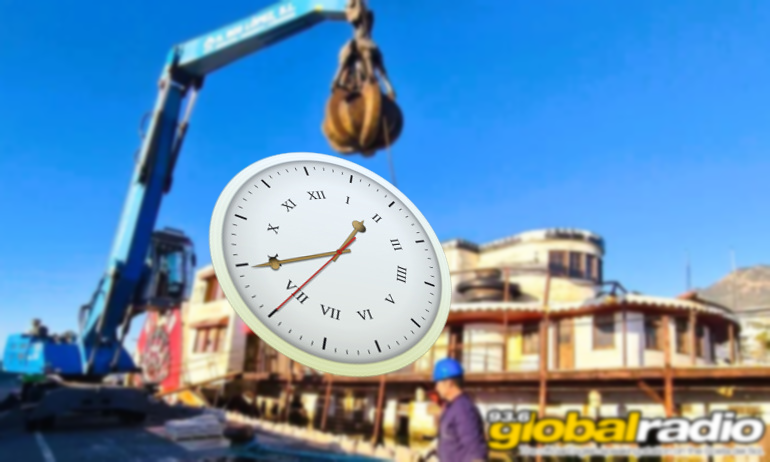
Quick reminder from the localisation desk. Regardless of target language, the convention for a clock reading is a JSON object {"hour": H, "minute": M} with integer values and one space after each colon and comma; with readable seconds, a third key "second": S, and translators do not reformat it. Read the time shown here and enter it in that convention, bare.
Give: {"hour": 1, "minute": 44, "second": 40}
